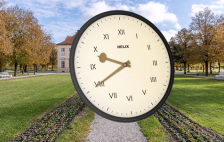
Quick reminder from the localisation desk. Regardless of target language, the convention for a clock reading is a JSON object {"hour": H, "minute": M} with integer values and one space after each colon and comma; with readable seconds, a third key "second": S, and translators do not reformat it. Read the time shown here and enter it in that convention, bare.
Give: {"hour": 9, "minute": 40}
